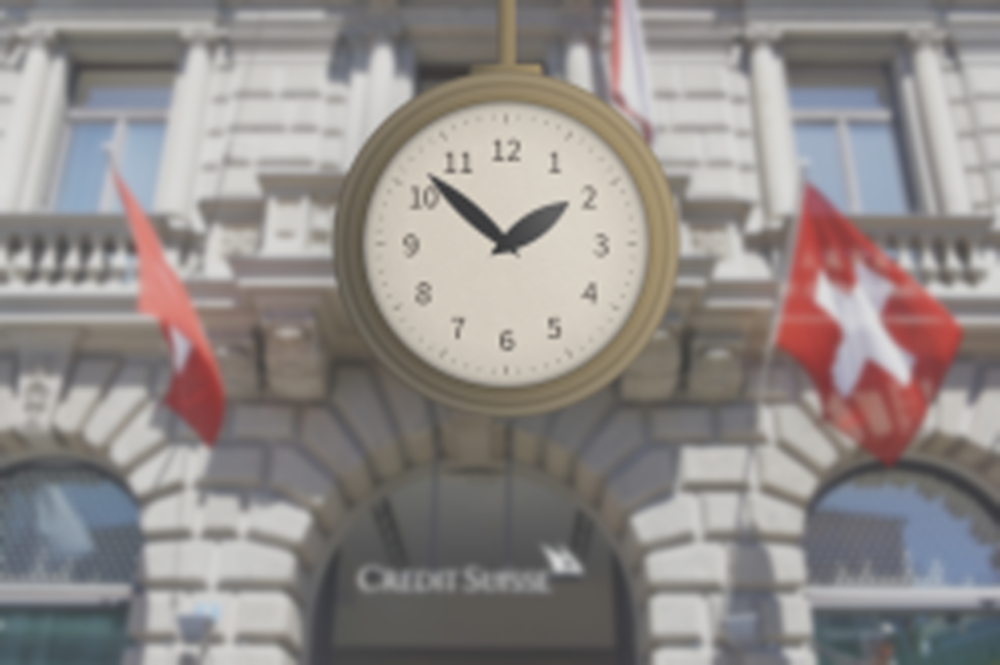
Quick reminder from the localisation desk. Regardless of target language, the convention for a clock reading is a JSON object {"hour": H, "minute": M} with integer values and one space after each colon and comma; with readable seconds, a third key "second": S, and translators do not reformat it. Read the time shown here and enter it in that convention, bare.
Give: {"hour": 1, "minute": 52}
